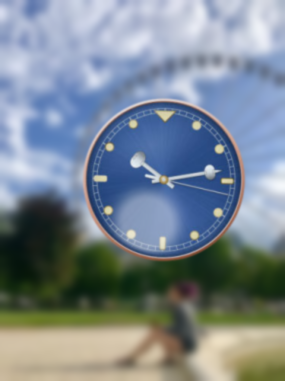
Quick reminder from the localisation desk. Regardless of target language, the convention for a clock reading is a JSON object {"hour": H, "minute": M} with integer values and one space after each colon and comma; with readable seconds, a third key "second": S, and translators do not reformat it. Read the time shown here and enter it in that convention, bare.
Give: {"hour": 10, "minute": 13, "second": 17}
